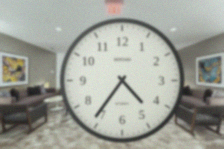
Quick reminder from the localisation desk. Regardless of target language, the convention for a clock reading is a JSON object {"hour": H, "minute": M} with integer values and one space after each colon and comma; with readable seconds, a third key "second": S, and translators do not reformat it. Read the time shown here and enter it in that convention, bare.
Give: {"hour": 4, "minute": 36}
